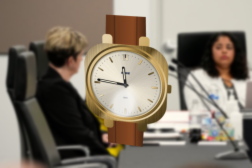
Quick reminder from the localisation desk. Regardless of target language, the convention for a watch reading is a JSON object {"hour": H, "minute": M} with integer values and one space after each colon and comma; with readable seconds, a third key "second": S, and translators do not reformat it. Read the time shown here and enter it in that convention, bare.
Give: {"hour": 11, "minute": 46}
